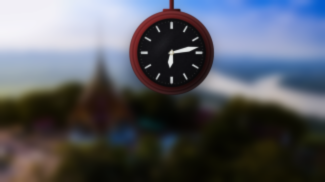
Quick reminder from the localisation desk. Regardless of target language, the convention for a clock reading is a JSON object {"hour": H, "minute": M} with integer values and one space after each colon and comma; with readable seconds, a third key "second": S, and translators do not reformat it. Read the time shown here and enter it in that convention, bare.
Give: {"hour": 6, "minute": 13}
